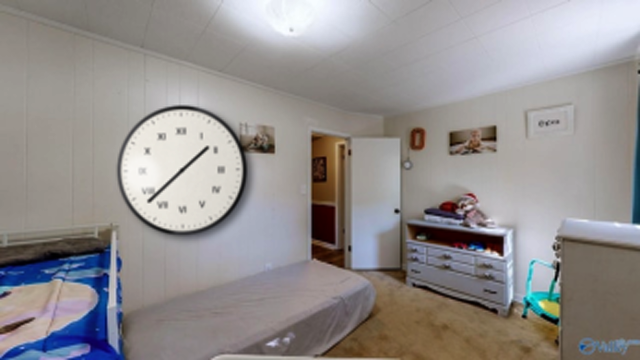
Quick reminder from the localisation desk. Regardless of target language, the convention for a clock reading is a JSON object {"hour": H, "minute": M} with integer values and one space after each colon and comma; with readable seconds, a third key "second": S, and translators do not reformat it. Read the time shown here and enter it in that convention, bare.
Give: {"hour": 1, "minute": 38}
